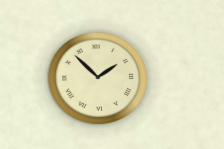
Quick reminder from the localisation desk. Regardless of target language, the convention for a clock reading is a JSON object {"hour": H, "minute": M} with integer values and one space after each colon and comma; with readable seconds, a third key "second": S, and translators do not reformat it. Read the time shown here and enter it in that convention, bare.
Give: {"hour": 1, "minute": 53}
